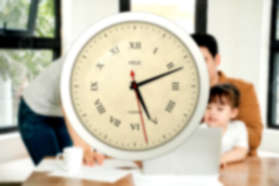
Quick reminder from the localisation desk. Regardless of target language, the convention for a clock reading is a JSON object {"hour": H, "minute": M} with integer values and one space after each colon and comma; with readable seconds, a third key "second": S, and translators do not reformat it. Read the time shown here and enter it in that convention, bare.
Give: {"hour": 5, "minute": 11, "second": 28}
